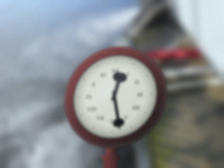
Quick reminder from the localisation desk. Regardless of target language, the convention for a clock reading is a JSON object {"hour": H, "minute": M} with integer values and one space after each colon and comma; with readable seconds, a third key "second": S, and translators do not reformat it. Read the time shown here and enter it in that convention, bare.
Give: {"hour": 12, "minute": 28}
